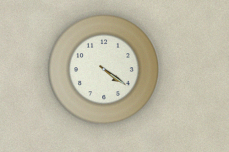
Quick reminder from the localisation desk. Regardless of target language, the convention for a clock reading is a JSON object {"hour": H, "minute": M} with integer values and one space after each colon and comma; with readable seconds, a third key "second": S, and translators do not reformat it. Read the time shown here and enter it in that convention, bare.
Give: {"hour": 4, "minute": 21}
